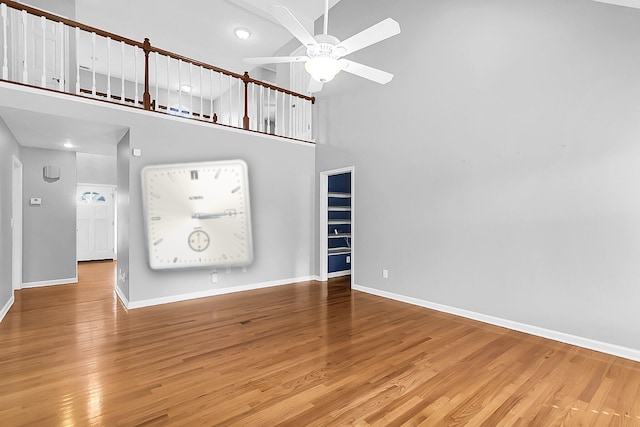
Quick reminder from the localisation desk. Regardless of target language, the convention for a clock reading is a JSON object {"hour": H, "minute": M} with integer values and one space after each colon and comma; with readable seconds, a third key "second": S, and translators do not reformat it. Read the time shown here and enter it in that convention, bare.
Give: {"hour": 3, "minute": 15}
